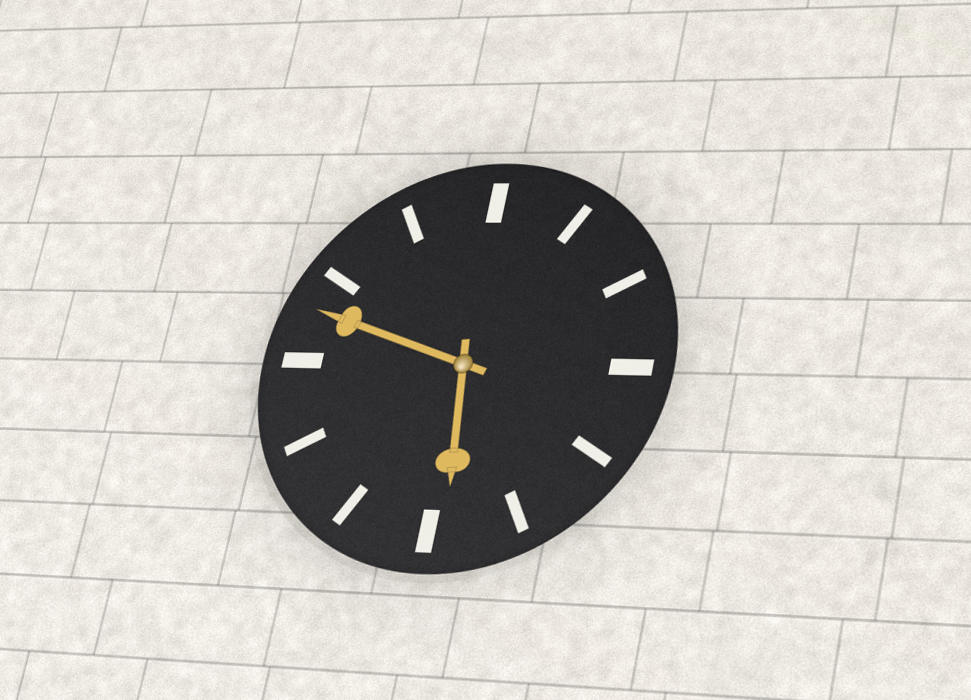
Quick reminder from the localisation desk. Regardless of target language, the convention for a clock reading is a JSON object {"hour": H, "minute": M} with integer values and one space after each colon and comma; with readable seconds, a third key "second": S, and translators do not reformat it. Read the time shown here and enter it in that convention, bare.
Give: {"hour": 5, "minute": 48}
